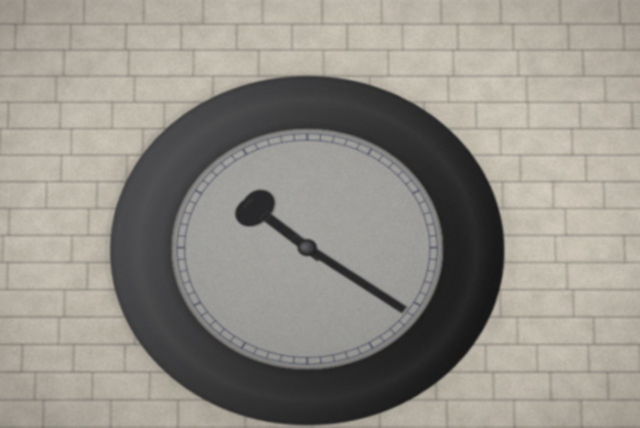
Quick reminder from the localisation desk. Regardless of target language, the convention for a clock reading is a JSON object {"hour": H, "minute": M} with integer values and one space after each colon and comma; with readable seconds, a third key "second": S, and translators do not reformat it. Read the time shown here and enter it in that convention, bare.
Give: {"hour": 10, "minute": 21}
